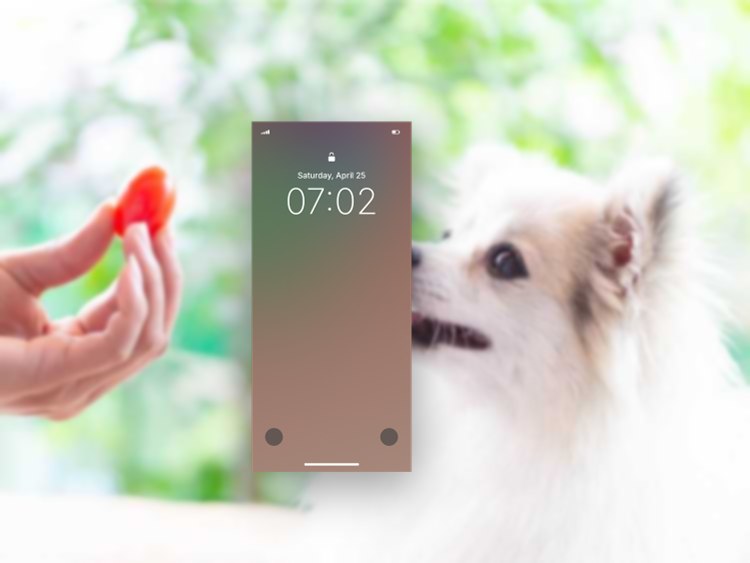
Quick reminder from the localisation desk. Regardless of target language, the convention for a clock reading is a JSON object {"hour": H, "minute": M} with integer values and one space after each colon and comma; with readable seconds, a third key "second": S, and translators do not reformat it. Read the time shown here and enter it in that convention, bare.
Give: {"hour": 7, "minute": 2}
